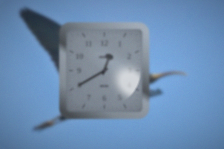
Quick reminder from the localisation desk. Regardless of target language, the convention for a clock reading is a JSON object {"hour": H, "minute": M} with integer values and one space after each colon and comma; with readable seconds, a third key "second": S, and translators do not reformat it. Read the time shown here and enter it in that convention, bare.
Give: {"hour": 12, "minute": 40}
